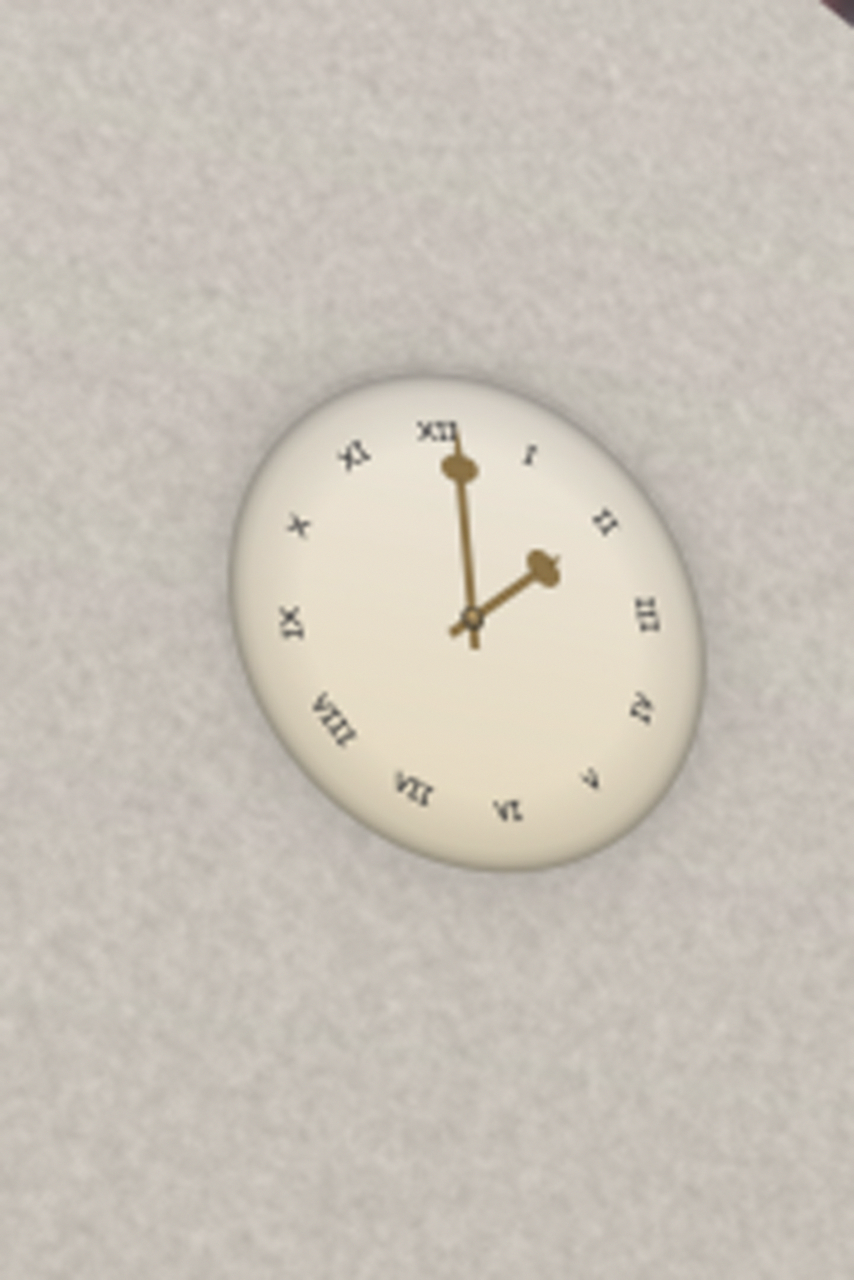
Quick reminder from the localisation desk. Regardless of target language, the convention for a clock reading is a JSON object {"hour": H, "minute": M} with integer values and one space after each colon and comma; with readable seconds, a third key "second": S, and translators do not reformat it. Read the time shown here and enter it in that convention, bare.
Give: {"hour": 2, "minute": 1}
